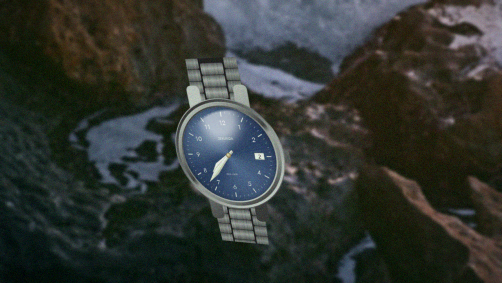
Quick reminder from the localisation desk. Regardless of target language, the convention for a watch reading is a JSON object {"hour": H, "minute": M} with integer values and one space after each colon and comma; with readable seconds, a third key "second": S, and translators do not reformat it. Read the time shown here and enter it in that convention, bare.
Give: {"hour": 7, "minute": 37}
